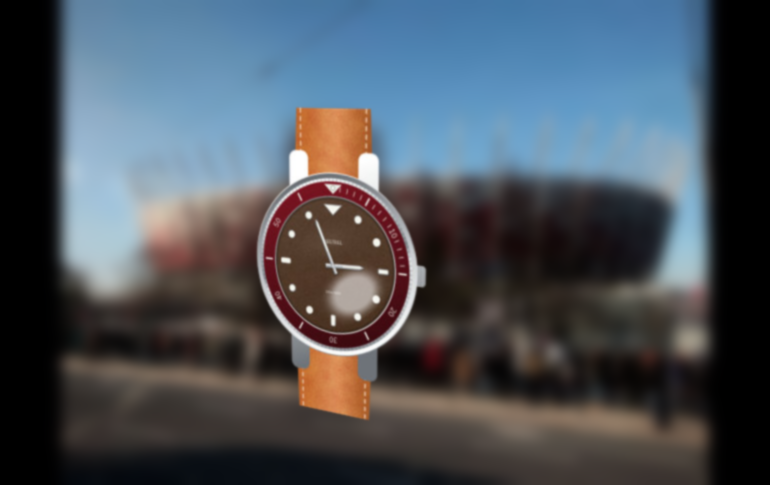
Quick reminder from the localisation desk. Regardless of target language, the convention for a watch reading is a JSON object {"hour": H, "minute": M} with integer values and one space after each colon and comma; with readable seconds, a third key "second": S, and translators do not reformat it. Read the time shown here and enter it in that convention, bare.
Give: {"hour": 2, "minute": 56}
